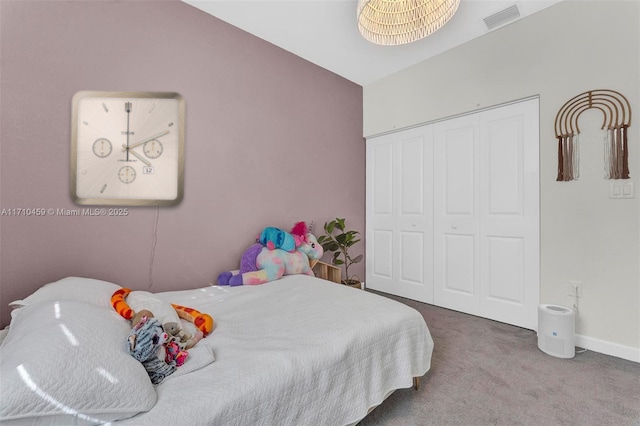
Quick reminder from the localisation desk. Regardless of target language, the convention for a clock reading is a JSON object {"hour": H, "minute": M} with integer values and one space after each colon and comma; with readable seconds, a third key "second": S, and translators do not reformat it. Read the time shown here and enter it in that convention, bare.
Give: {"hour": 4, "minute": 11}
